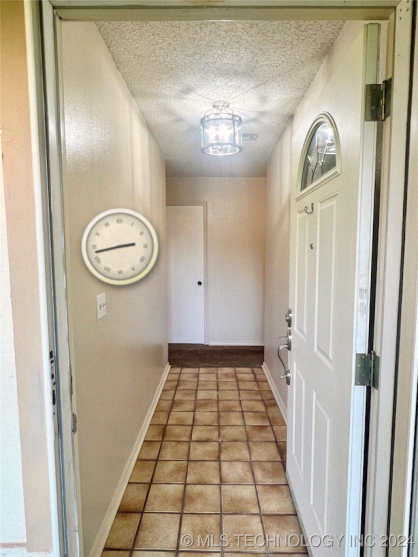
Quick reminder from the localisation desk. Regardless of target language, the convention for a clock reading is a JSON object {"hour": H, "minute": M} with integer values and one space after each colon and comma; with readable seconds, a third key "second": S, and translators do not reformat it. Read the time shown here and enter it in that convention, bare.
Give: {"hour": 2, "minute": 43}
